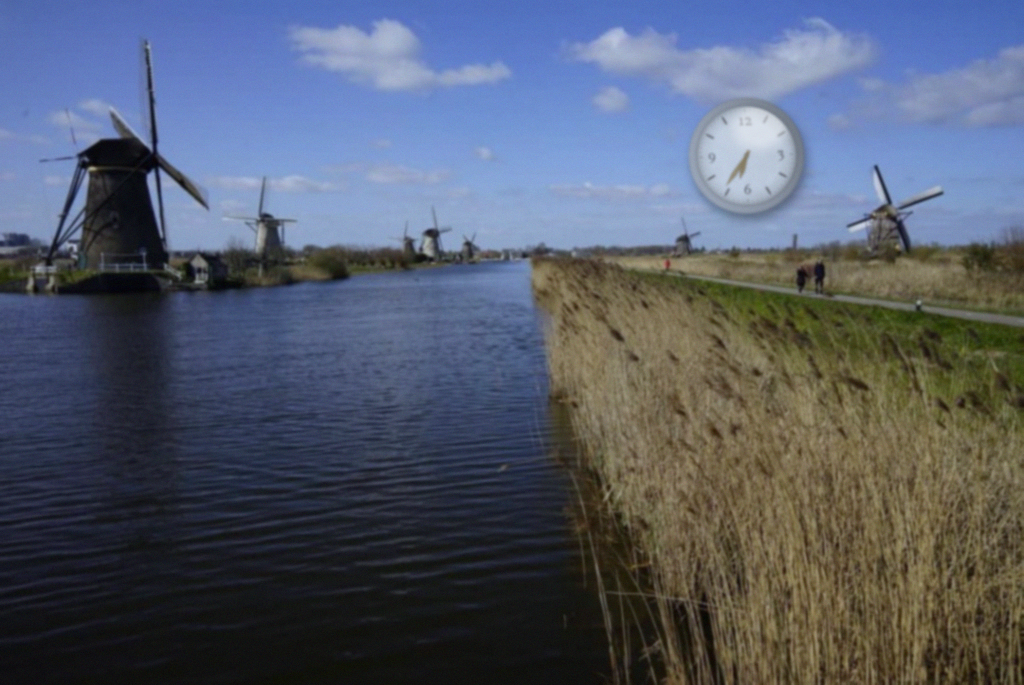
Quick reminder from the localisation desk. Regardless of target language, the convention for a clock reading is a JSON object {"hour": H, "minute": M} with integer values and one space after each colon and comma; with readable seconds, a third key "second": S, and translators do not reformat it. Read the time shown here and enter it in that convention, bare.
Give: {"hour": 6, "minute": 36}
